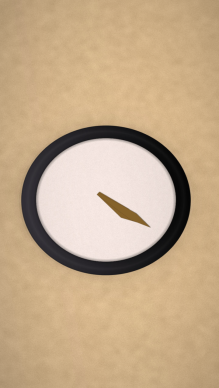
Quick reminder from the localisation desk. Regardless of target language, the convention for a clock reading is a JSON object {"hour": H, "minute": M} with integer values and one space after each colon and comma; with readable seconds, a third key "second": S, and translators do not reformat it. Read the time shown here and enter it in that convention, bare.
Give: {"hour": 4, "minute": 21}
